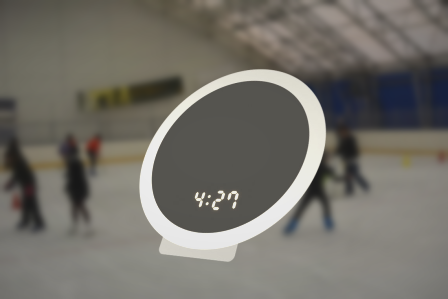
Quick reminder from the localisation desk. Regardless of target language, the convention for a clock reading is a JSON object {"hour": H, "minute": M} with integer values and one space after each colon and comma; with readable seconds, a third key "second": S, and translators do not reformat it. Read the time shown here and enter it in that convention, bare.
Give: {"hour": 4, "minute": 27}
